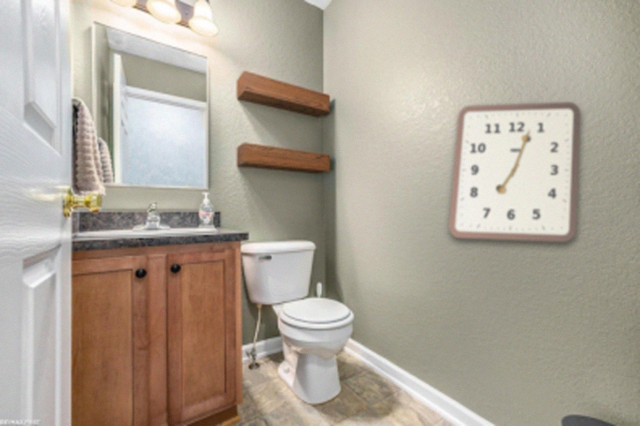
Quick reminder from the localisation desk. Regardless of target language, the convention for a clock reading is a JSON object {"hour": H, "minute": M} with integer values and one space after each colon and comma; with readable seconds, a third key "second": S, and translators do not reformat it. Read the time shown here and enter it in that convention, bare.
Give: {"hour": 7, "minute": 3}
